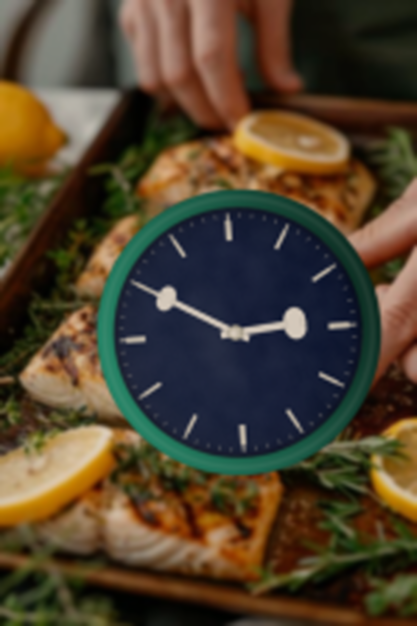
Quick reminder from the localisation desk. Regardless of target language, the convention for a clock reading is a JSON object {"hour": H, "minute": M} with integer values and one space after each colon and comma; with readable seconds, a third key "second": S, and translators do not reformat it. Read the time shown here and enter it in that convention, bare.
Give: {"hour": 2, "minute": 50}
